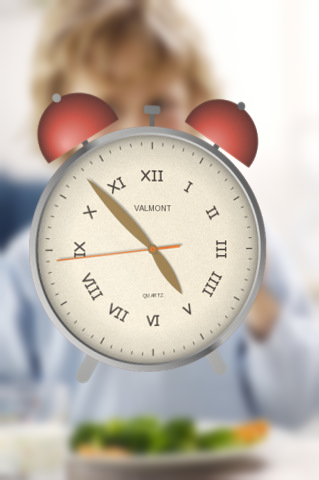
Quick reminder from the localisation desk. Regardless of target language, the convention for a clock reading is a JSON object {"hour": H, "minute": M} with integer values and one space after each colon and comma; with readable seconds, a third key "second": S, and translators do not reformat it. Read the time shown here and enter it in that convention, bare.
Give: {"hour": 4, "minute": 52, "second": 44}
